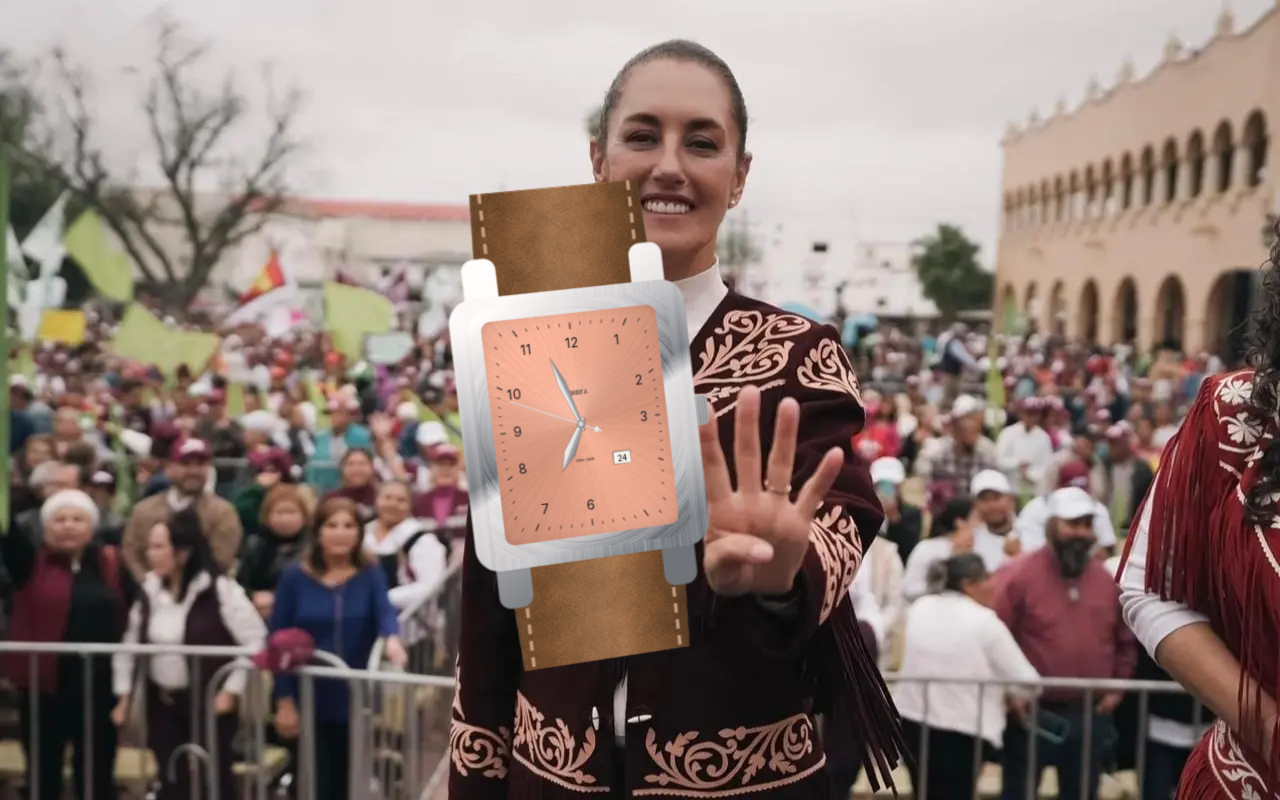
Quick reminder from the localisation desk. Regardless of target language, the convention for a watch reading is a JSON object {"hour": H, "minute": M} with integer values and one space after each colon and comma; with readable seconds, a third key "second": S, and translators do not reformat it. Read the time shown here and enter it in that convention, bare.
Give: {"hour": 6, "minute": 56, "second": 49}
